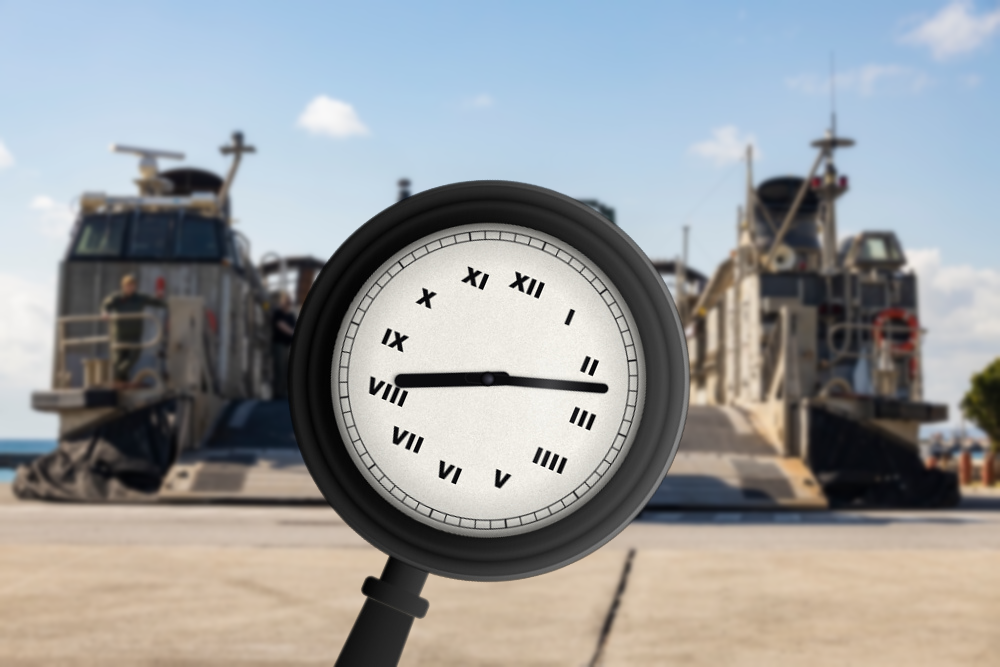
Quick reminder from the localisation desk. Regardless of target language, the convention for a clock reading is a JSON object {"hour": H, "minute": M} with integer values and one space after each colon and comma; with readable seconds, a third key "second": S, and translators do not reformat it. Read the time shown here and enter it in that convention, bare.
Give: {"hour": 8, "minute": 12}
